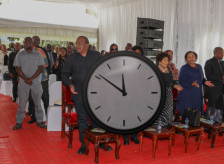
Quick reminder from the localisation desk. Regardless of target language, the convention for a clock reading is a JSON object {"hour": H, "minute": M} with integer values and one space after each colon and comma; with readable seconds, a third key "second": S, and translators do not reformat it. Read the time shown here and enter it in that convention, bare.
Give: {"hour": 11, "minute": 51}
